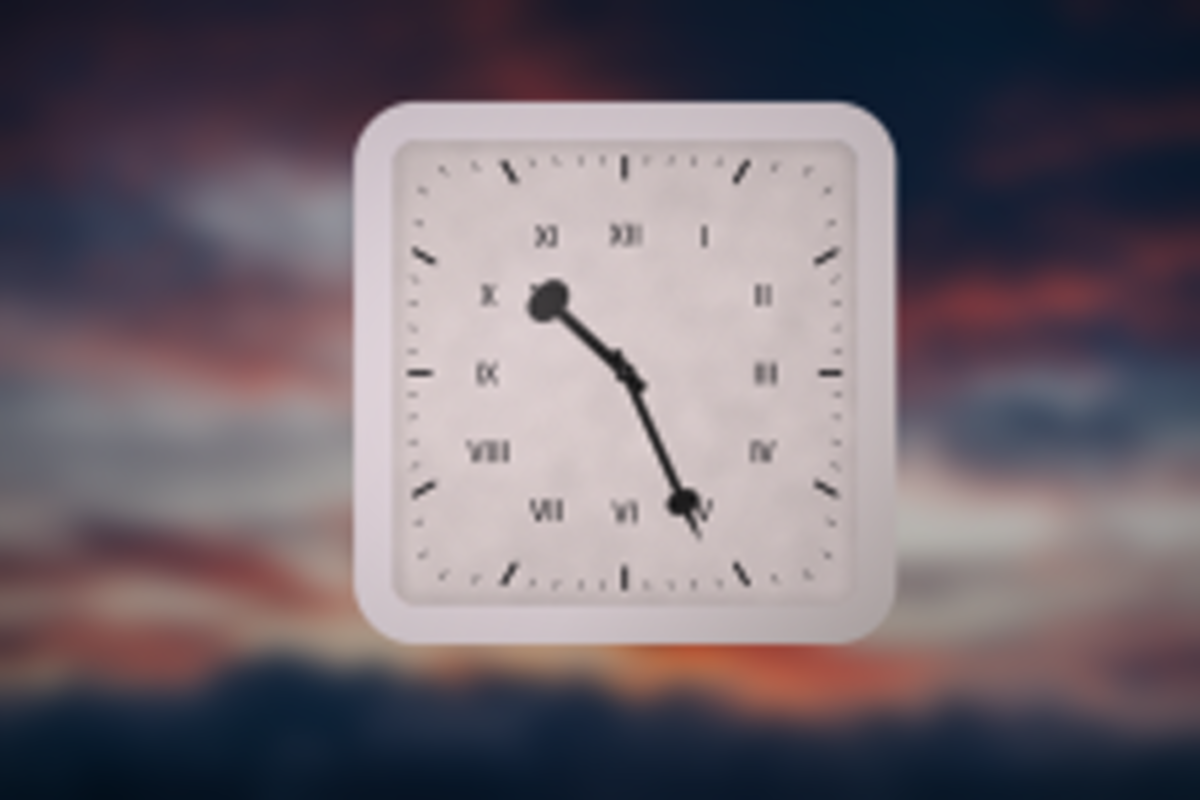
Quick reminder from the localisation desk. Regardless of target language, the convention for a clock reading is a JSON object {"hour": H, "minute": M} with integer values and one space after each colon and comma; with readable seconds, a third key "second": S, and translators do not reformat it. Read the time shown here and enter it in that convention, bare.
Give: {"hour": 10, "minute": 26}
